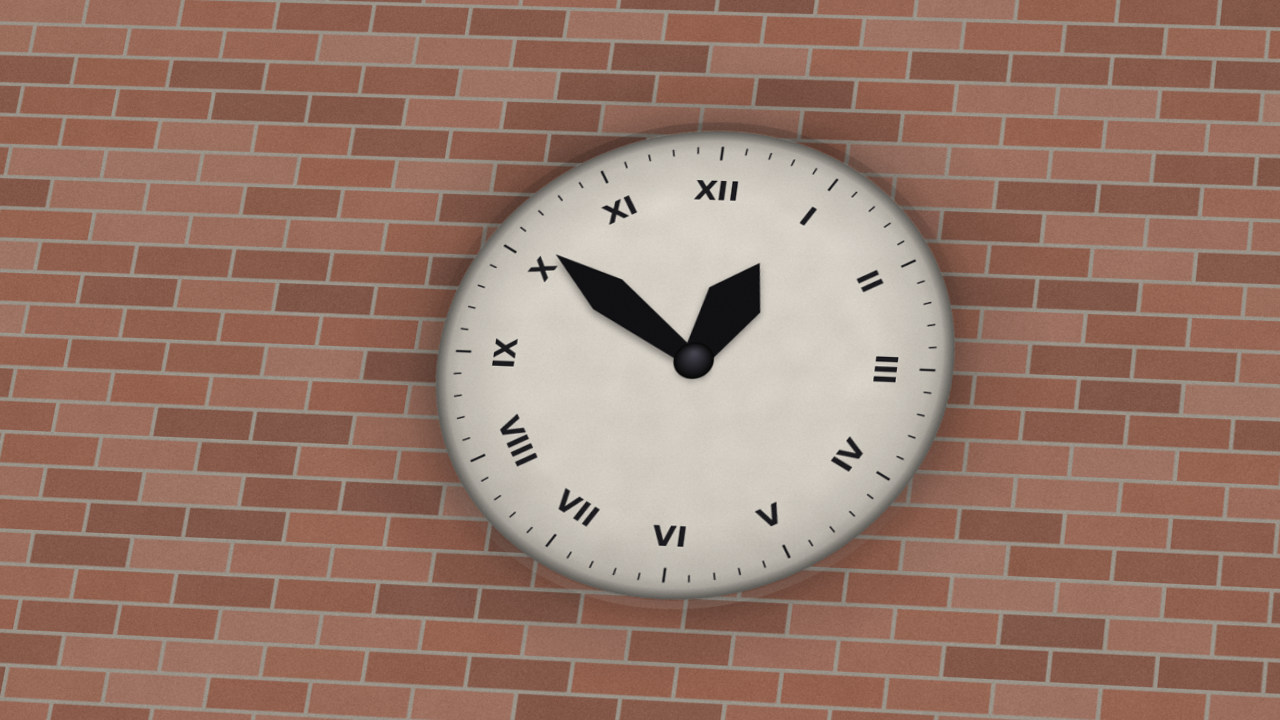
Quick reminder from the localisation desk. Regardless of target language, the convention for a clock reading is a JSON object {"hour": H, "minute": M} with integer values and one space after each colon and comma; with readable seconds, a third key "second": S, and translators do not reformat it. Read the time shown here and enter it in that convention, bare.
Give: {"hour": 12, "minute": 51}
